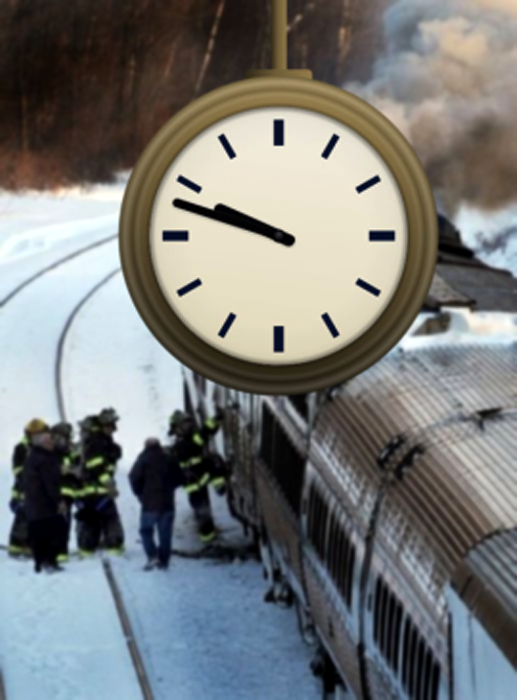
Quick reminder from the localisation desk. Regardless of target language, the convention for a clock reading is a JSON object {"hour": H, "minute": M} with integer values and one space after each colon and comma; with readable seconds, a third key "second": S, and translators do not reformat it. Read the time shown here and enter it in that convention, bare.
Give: {"hour": 9, "minute": 48}
